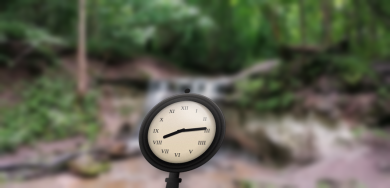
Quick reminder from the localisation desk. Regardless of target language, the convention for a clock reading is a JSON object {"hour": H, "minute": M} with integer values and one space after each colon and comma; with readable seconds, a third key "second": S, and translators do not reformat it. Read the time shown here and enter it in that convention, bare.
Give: {"hour": 8, "minute": 14}
